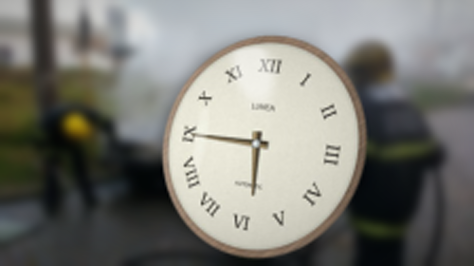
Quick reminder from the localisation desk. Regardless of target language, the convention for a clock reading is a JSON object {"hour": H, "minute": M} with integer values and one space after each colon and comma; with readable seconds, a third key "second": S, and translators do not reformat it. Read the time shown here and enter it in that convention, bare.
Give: {"hour": 5, "minute": 45}
